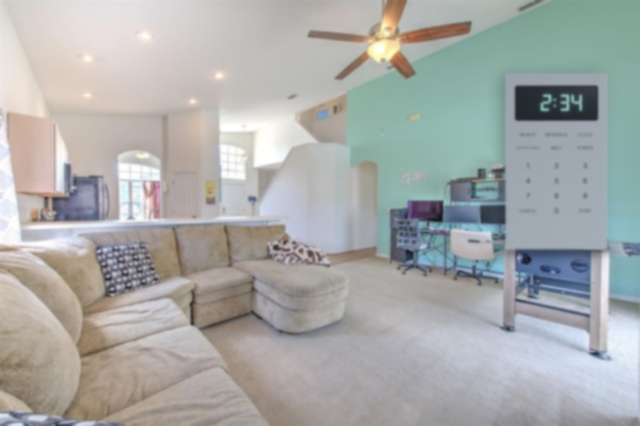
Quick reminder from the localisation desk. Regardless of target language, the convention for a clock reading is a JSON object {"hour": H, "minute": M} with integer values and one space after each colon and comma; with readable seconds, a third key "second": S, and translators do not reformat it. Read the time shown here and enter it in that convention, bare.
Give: {"hour": 2, "minute": 34}
